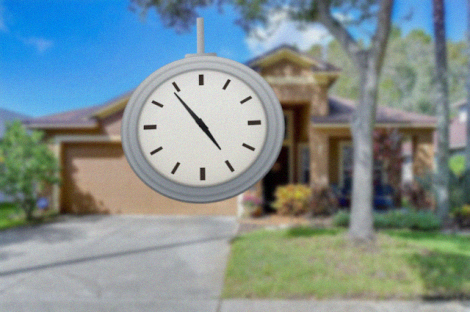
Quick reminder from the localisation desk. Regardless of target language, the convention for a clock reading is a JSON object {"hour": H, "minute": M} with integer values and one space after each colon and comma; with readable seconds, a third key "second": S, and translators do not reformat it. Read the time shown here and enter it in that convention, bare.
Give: {"hour": 4, "minute": 54}
